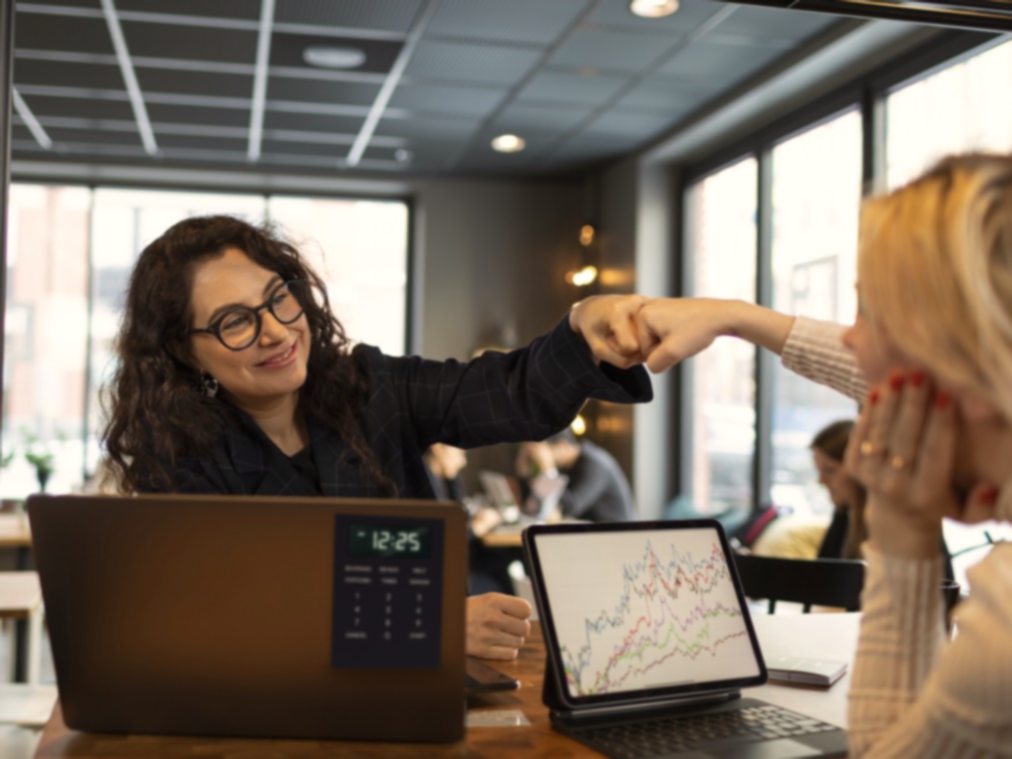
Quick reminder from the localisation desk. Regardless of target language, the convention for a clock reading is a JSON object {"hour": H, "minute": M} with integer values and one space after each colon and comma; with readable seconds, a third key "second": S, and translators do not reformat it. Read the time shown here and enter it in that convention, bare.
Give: {"hour": 12, "minute": 25}
